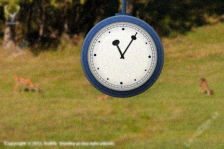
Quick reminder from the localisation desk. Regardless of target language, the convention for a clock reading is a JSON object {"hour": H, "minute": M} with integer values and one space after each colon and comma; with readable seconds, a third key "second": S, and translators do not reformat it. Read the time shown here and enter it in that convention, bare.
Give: {"hour": 11, "minute": 5}
